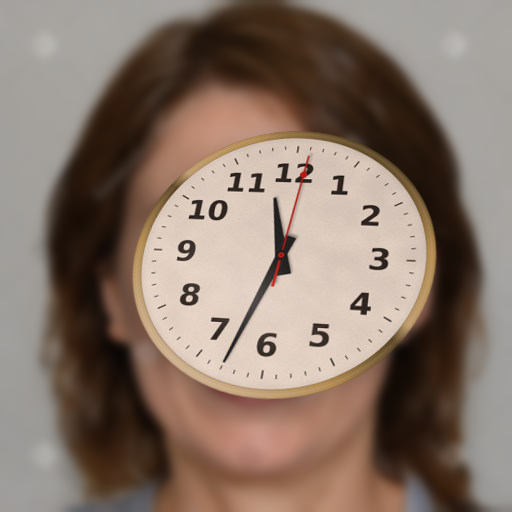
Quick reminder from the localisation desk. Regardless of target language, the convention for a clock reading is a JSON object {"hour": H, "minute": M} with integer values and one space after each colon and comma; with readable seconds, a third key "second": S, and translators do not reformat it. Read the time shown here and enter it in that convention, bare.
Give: {"hour": 11, "minute": 33, "second": 1}
